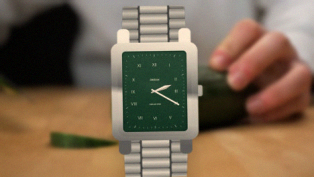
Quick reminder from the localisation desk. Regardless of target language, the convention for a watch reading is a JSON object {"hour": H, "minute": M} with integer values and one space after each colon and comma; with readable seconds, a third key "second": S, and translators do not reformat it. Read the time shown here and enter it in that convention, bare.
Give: {"hour": 2, "minute": 20}
